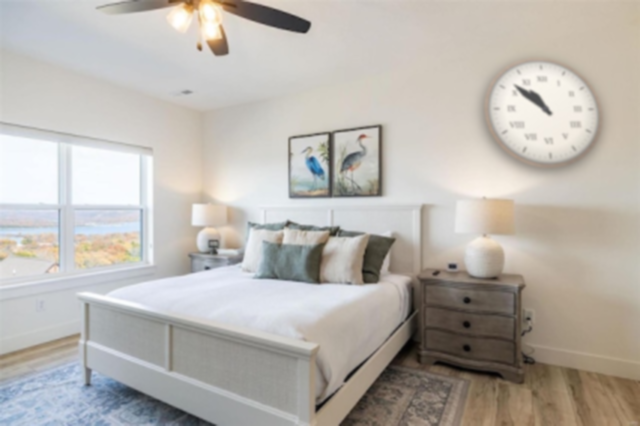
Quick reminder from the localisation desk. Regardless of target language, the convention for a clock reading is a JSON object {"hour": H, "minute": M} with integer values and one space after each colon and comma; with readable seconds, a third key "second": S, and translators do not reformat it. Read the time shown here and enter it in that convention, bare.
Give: {"hour": 10, "minute": 52}
